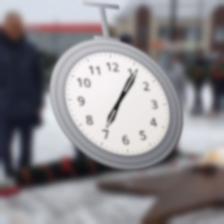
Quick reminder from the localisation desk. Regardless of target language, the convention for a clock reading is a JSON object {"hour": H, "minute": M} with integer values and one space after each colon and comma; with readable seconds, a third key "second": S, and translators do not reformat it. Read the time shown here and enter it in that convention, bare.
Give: {"hour": 7, "minute": 6}
